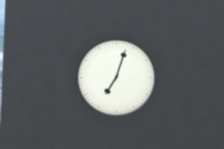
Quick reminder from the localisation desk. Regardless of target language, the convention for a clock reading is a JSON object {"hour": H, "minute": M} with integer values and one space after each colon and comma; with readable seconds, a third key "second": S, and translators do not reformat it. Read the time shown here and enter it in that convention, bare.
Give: {"hour": 7, "minute": 3}
